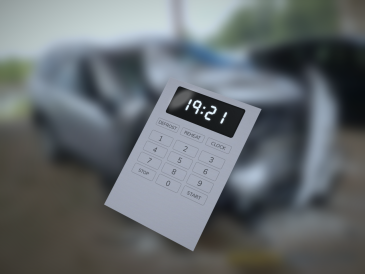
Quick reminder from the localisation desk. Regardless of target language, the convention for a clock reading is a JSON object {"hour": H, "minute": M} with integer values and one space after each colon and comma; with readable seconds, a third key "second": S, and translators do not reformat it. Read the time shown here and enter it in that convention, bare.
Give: {"hour": 19, "minute": 21}
